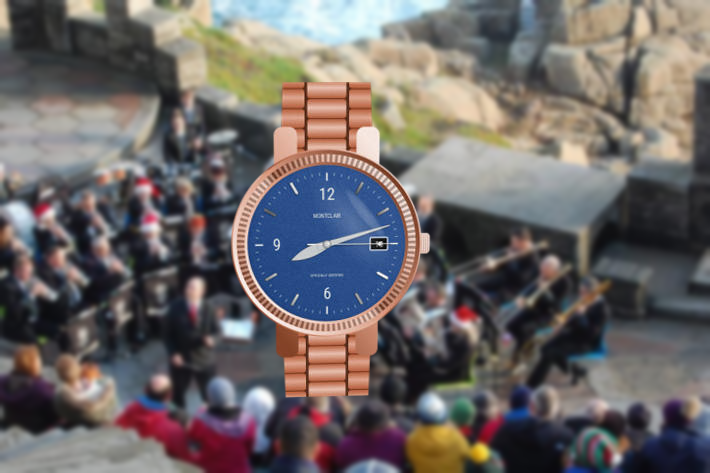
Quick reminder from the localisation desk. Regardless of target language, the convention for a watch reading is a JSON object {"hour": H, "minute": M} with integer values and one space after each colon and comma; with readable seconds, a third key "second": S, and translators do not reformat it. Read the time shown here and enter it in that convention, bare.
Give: {"hour": 8, "minute": 12, "second": 15}
